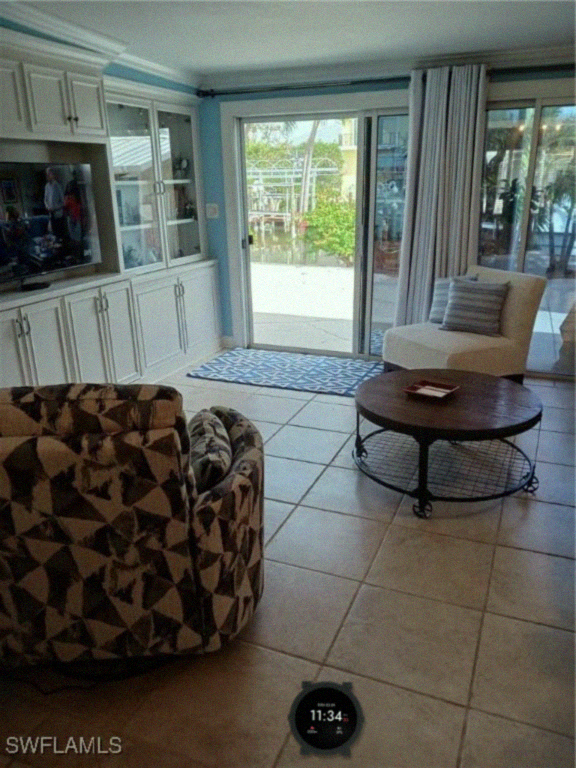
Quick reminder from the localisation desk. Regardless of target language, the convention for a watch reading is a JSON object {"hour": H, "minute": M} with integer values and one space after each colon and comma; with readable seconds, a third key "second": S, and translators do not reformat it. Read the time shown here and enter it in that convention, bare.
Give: {"hour": 11, "minute": 34}
